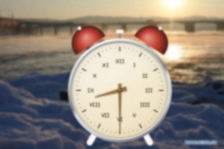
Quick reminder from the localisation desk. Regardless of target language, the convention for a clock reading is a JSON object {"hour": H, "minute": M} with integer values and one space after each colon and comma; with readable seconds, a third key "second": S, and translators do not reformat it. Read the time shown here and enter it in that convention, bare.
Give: {"hour": 8, "minute": 30}
